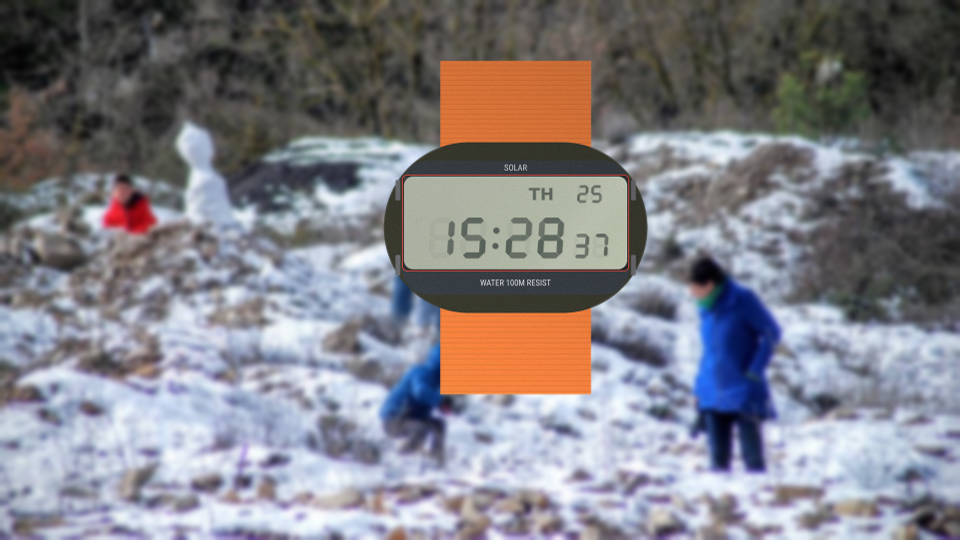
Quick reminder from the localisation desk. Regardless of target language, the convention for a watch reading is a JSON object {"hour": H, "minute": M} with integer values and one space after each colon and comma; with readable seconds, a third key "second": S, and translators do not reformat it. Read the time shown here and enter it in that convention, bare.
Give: {"hour": 15, "minute": 28, "second": 37}
